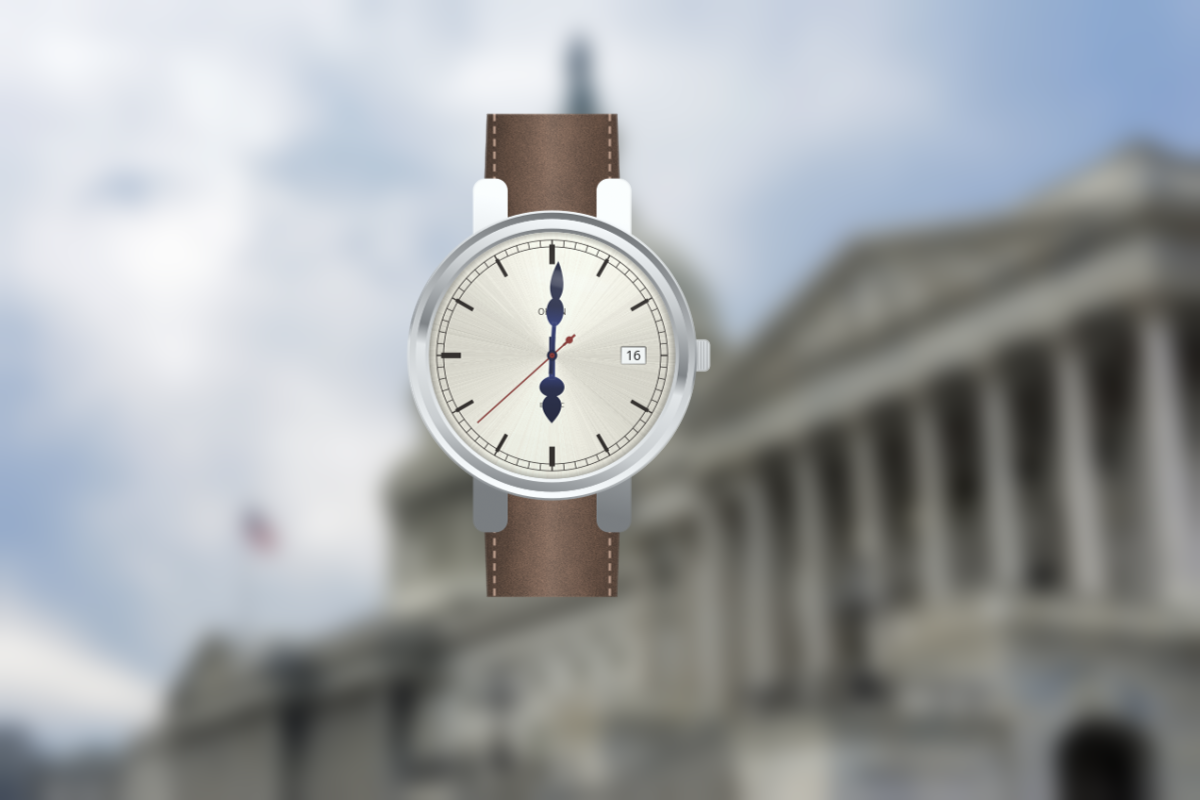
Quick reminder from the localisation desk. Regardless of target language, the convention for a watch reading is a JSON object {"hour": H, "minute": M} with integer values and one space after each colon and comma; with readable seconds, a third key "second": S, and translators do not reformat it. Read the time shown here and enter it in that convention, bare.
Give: {"hour": 6, "minute": 0, "second": 38}
